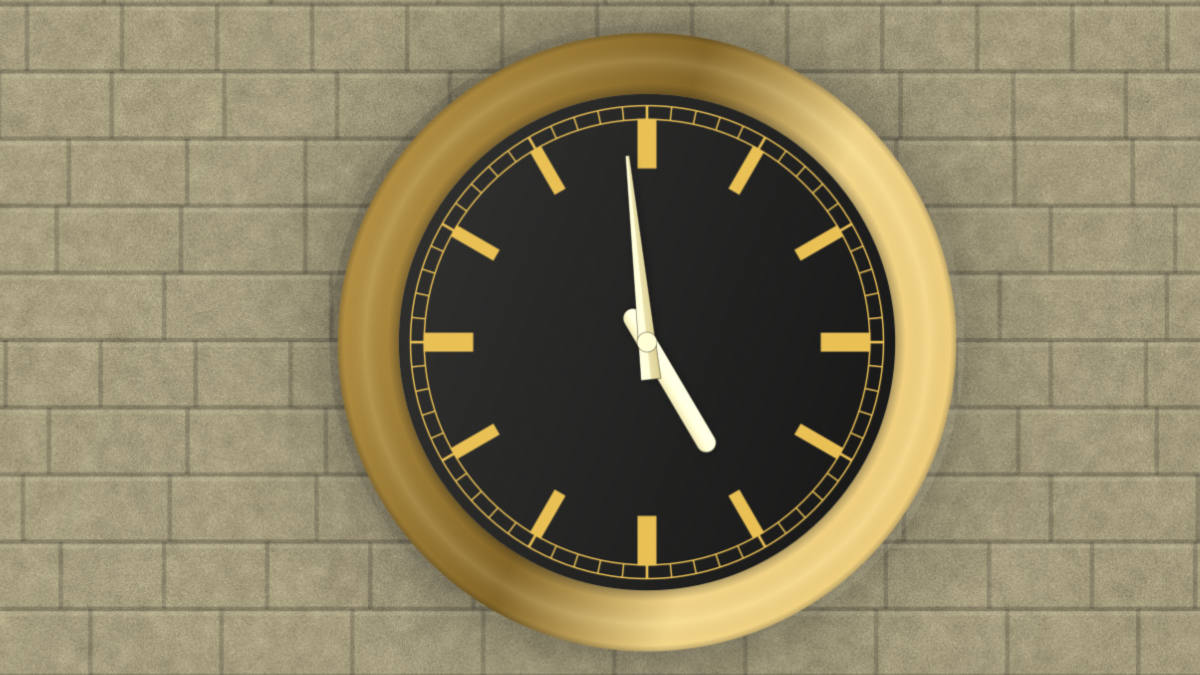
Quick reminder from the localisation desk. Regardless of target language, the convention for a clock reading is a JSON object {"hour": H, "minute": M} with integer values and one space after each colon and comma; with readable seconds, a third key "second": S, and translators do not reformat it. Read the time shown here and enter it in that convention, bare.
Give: {"hour": 4, "minute": 59}
